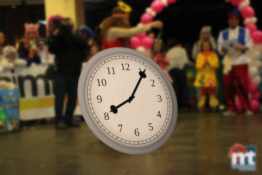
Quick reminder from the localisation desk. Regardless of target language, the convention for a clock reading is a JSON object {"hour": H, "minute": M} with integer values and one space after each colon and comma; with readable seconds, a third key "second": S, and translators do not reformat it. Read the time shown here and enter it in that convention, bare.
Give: {"hour": 8, "minute": 6}
